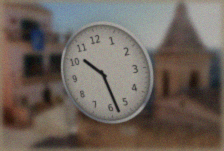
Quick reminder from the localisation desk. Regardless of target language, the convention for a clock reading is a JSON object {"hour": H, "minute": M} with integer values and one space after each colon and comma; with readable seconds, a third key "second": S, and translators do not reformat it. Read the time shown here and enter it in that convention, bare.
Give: {"hour": 10, "minute": 28}
